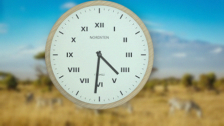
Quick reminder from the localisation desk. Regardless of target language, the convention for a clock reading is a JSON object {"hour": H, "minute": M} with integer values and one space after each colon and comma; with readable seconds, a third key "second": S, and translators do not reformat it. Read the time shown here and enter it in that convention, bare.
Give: {"hour": 4, "minute": 31}
